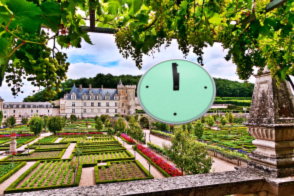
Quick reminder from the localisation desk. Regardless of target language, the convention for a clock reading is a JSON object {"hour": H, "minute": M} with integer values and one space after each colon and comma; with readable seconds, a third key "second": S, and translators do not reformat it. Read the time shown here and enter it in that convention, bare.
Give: {"hour": 11, "minute": 59}
